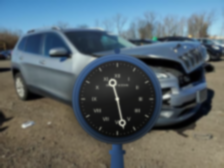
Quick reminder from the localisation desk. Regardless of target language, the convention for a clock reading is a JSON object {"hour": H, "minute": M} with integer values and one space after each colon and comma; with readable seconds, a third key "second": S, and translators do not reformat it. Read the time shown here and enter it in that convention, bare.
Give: {"hour": 11, "minute": 28}
